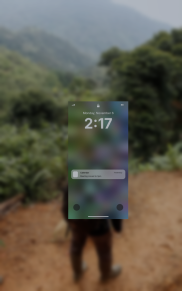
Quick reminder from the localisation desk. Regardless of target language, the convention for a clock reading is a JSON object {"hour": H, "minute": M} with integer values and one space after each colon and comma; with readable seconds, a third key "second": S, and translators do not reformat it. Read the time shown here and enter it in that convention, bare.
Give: {"hour": 2, "minute": 17}
